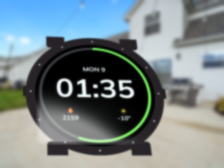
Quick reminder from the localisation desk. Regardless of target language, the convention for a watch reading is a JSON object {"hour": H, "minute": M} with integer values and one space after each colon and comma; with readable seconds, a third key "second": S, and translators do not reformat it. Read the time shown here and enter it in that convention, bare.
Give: {"hour": 1, "minute": 35}
